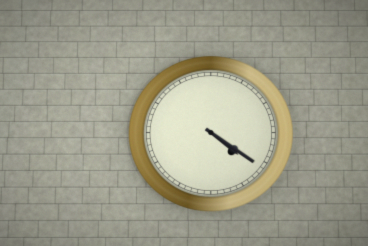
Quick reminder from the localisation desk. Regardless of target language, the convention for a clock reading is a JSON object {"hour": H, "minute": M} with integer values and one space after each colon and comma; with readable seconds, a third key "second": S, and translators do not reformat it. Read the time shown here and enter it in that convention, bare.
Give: {"hour": 4, "minute": 21}
